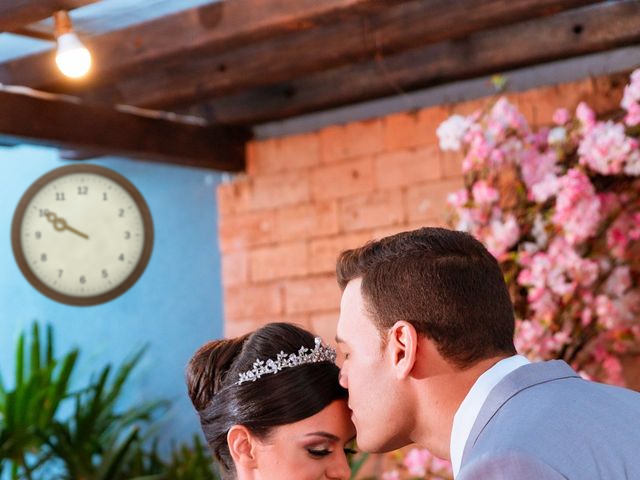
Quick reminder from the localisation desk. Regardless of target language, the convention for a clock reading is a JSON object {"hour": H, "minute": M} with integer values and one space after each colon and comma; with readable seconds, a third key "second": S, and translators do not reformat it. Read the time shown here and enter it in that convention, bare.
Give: {"hour": 9, "minute": 50}
